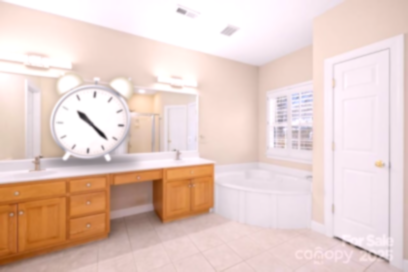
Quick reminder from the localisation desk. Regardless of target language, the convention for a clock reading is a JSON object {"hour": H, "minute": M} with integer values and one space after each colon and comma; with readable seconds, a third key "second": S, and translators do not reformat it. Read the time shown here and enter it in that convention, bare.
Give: {"hour": 10, "minute": 22}
